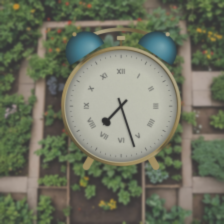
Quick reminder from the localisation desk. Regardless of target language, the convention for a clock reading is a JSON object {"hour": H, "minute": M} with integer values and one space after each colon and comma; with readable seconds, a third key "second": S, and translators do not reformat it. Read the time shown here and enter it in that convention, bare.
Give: {"hour": 7, "minute": 27}
